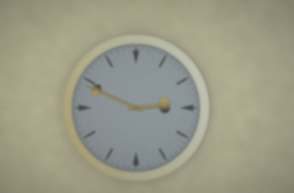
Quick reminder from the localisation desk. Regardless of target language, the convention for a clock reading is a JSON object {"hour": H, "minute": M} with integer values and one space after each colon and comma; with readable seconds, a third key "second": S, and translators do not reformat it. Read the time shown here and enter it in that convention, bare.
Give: {"hour": 2, "minute": 49}
